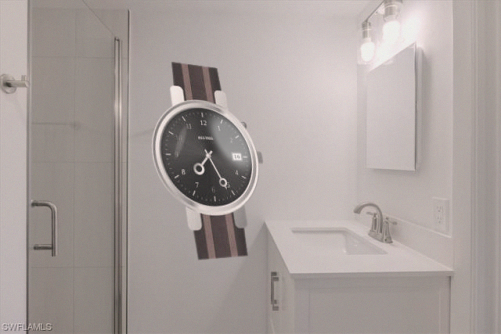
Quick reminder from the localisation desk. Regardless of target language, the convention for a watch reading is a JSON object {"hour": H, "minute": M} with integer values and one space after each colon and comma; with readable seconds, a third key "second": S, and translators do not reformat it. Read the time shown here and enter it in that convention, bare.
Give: {"hour": 7, "minute": 26}
